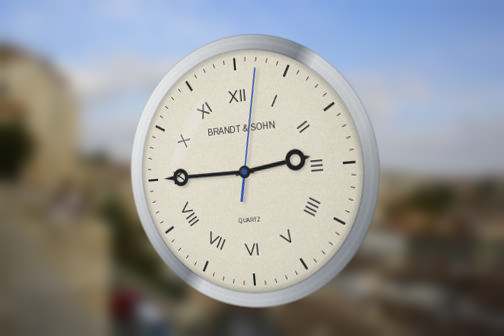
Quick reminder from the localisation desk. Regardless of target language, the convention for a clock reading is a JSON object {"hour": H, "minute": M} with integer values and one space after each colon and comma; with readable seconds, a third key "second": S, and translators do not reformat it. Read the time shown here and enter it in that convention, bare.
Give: {"hour": 2, "minute": 45, "second": 2}
